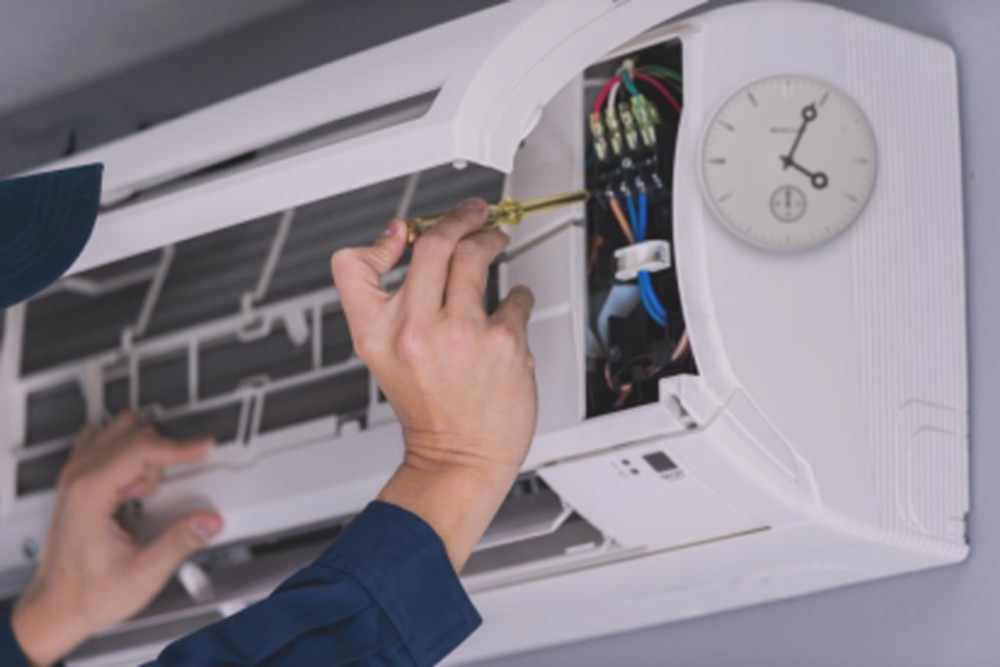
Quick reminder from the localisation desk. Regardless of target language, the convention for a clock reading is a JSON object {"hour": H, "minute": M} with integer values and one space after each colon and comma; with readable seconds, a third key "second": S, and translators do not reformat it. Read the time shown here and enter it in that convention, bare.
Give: {"hour": 4, "minute": 4}
